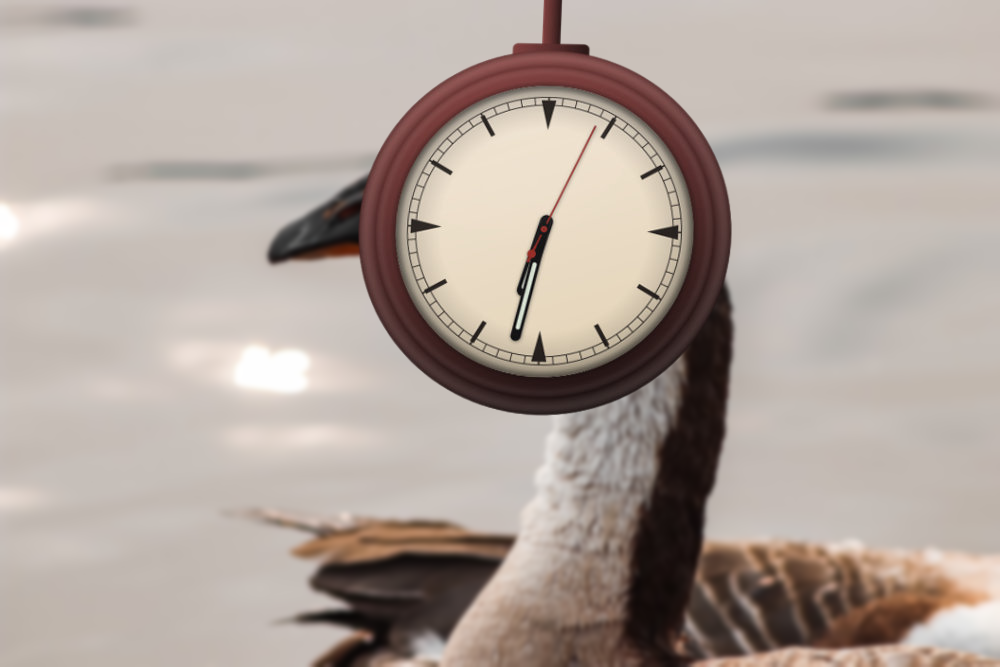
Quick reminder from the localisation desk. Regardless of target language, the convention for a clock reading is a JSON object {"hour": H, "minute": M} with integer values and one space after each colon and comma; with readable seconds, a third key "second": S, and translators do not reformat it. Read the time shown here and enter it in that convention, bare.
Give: {"hour": 6, "minute": 32, "second": 4}
